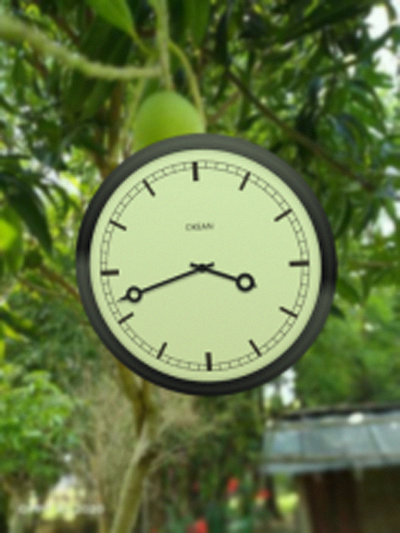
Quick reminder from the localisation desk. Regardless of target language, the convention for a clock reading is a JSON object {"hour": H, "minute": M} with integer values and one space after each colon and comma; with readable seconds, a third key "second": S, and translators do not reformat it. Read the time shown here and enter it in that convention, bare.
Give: {"hour": 3, "minute": 42}
